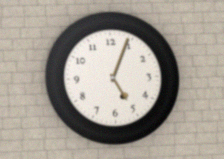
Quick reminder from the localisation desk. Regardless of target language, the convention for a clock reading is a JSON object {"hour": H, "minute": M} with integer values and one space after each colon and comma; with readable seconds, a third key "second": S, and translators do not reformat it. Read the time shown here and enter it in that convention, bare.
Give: {"hour": 5, "minute": 4}
